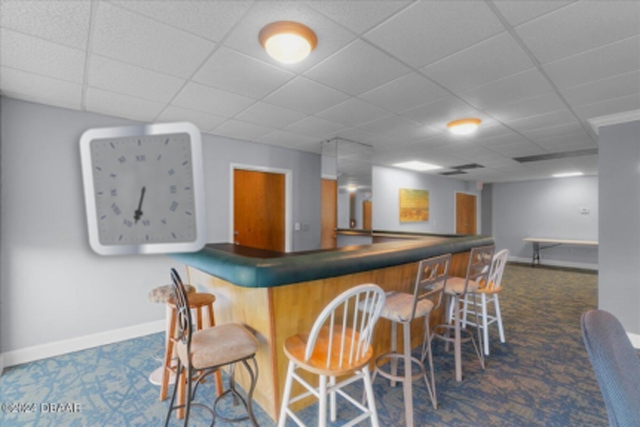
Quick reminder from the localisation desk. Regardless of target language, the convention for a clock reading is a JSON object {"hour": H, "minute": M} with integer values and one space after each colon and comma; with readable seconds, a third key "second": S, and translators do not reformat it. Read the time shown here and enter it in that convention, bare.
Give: {"hour": 6, "minute": 33}
